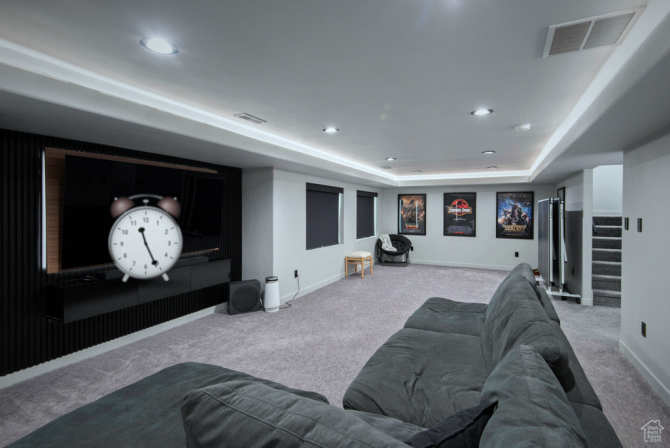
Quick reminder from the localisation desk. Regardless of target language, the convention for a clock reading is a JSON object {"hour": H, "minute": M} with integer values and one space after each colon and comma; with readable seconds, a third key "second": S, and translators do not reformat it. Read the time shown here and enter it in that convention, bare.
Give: {"hour": 11, "minute": 26}
